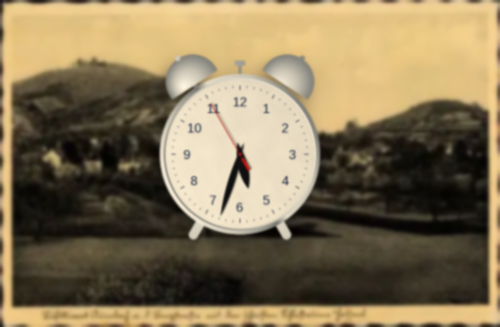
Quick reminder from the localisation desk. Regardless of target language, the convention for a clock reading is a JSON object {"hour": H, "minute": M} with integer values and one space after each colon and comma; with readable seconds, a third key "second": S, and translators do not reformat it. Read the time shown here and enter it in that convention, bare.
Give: {"hour": 5, "minute": 32, "second": 55}
